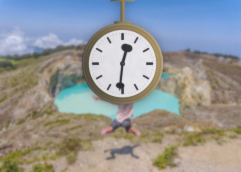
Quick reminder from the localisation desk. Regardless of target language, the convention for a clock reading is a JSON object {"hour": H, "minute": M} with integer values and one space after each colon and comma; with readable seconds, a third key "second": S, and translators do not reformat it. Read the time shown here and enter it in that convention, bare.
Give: {"hour": 12, "minute": 31}
